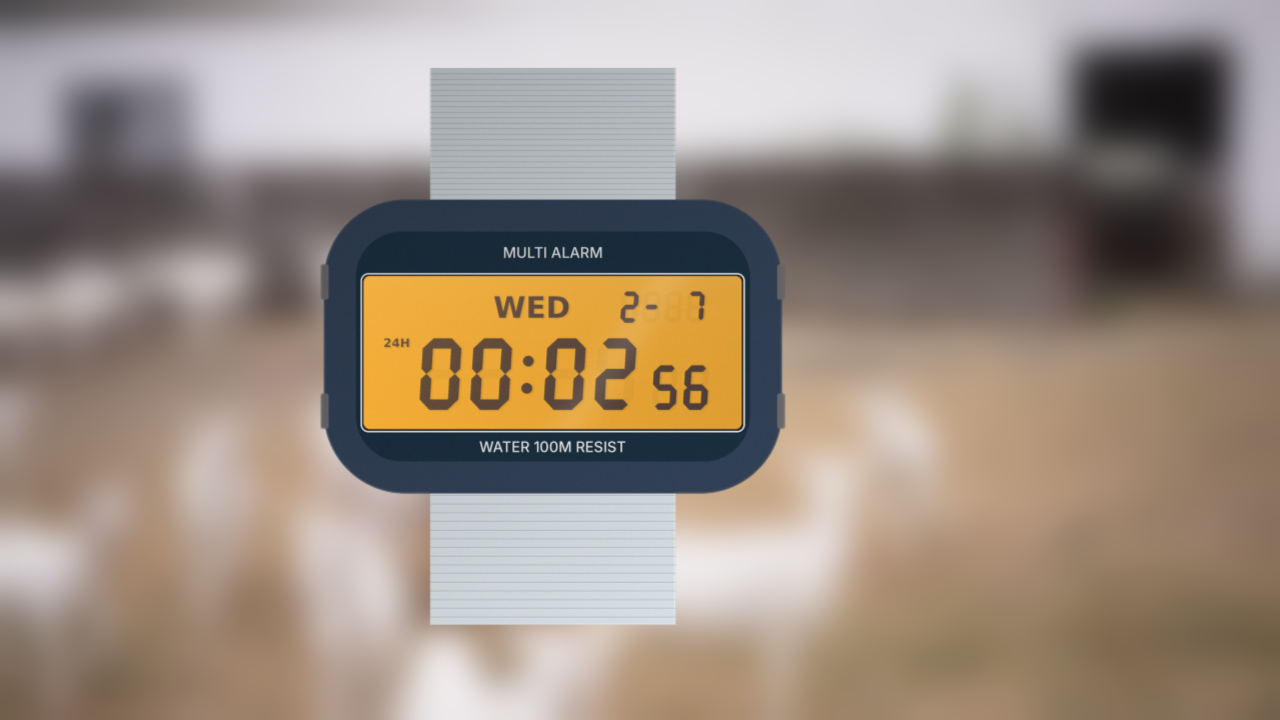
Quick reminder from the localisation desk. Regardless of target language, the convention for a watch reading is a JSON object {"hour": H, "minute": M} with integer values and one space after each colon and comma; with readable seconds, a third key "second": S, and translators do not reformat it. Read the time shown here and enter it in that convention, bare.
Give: {"hour": 0, "minute": 2, "second": 56}
